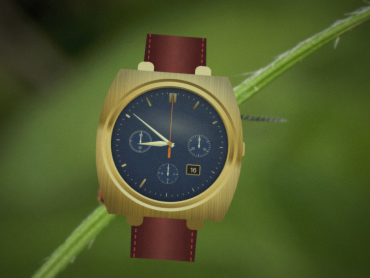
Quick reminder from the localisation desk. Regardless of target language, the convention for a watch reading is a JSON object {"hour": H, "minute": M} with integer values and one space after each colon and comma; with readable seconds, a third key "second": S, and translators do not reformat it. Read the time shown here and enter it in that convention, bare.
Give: {"hour": 8, "minute": 51}
